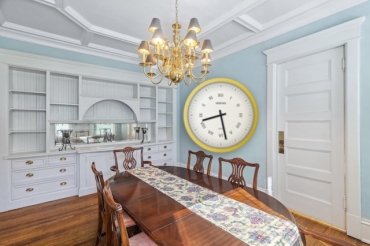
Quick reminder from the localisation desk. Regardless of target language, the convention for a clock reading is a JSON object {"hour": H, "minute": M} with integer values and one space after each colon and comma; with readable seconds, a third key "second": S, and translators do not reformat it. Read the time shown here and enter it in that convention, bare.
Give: {"hour": 8, "minute": 28}
